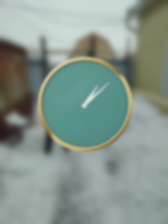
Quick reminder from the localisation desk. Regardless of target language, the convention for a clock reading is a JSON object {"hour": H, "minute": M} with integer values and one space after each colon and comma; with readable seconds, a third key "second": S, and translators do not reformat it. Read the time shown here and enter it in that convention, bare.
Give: {"hour": 1, "minute": 8}
